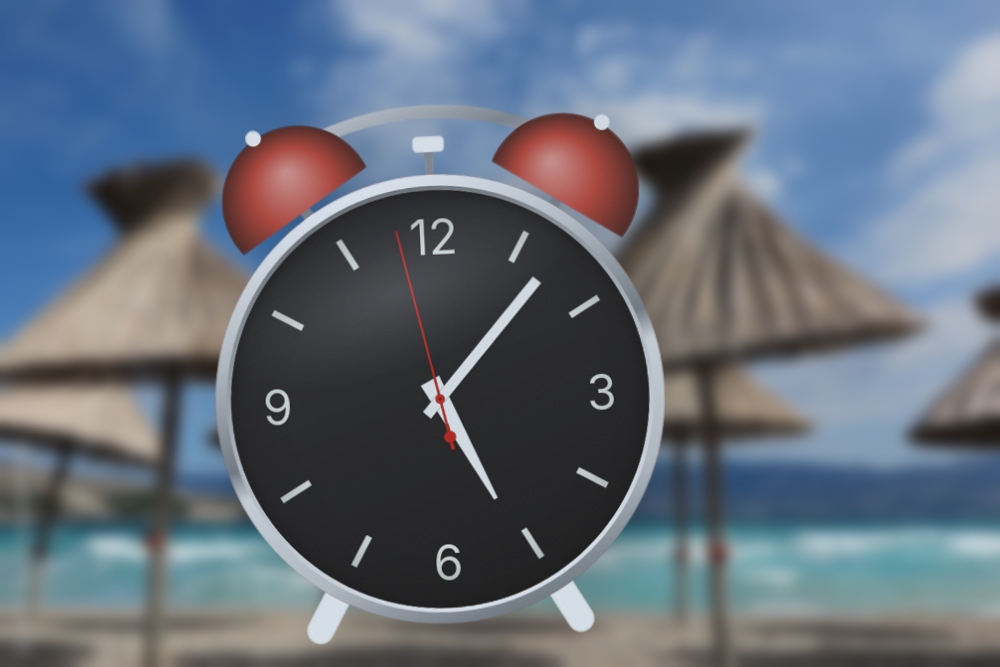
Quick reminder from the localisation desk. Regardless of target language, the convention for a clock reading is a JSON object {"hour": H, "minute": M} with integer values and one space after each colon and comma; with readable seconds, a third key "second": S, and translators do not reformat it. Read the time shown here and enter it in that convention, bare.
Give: {"hour": 5, "minute": 6, "second": 58}
